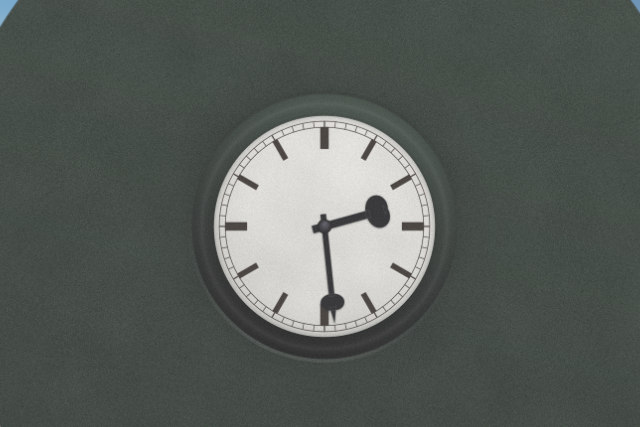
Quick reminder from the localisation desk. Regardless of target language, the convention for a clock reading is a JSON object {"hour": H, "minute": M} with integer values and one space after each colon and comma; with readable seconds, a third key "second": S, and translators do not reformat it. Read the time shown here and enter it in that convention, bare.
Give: {"hour": 2, "minute": 29}
